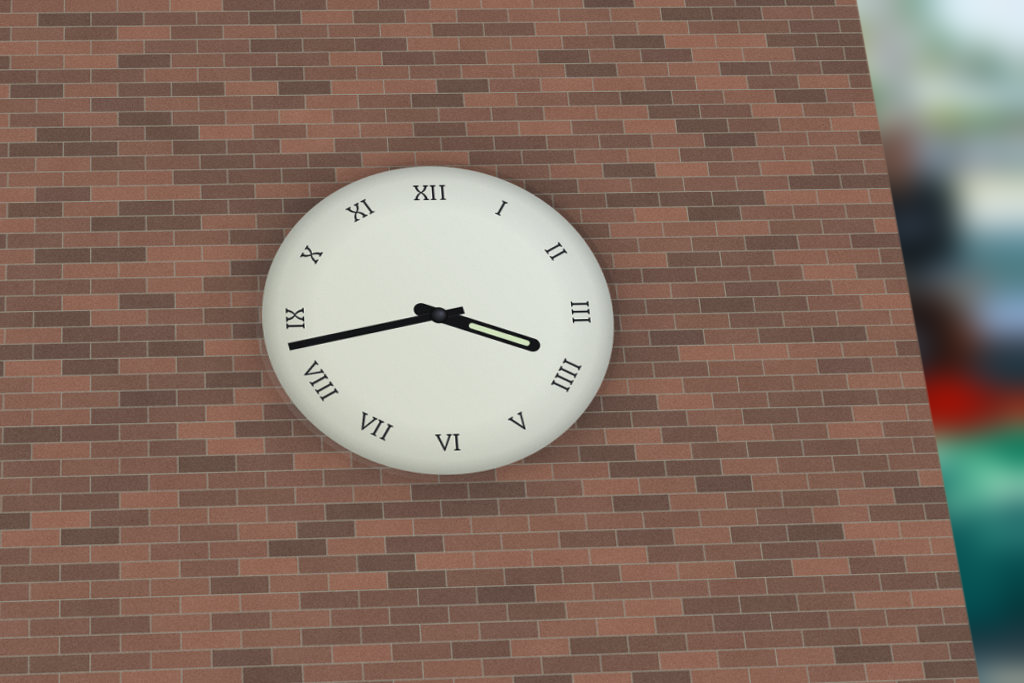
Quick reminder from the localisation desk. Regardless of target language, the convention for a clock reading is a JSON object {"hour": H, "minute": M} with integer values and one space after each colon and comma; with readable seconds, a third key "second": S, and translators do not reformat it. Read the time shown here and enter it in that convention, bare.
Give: {"hour": 3, "minute": 43}
